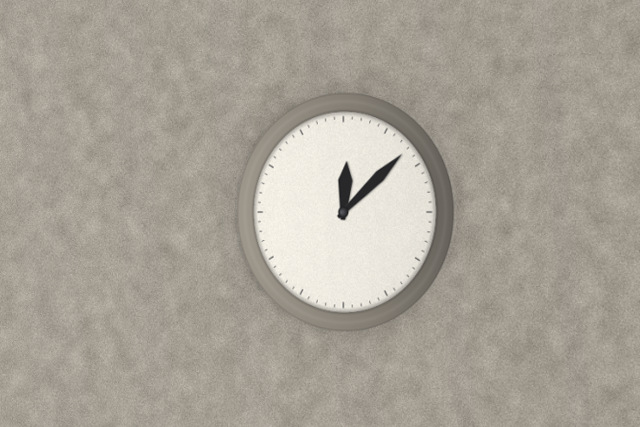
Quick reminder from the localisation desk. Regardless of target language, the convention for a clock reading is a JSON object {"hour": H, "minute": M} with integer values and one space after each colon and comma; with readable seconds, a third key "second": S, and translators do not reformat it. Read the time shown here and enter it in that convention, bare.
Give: {"hour": 12, "minute": 8}
